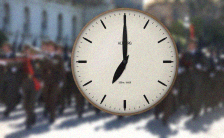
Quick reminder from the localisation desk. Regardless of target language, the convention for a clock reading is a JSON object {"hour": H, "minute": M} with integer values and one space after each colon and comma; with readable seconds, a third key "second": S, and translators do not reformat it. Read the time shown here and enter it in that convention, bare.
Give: {"hour": 7, "minute": 0}
